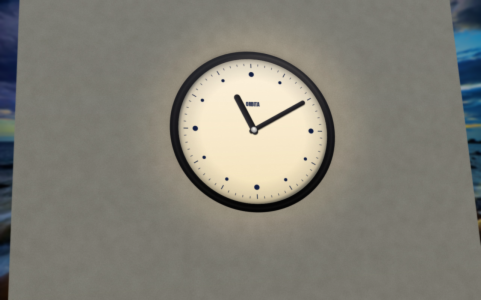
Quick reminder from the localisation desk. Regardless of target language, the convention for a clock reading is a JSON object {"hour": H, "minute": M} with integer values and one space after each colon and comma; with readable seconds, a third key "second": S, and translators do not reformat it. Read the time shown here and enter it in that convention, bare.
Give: {"hour": 11, "minute": 10}
